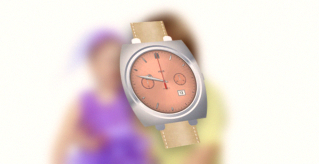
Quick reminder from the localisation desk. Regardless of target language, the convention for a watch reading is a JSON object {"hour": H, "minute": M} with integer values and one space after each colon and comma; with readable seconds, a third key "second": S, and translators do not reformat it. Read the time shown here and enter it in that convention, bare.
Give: {"hour": 9, "minute": 48}
